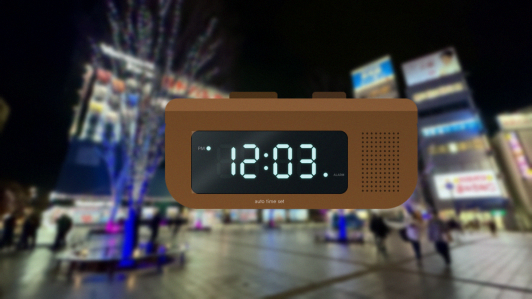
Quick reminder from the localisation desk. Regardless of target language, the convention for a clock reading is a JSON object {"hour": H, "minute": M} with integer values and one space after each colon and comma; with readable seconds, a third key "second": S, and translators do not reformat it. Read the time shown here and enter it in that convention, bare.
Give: {"hour": 12, "minute": 3}
